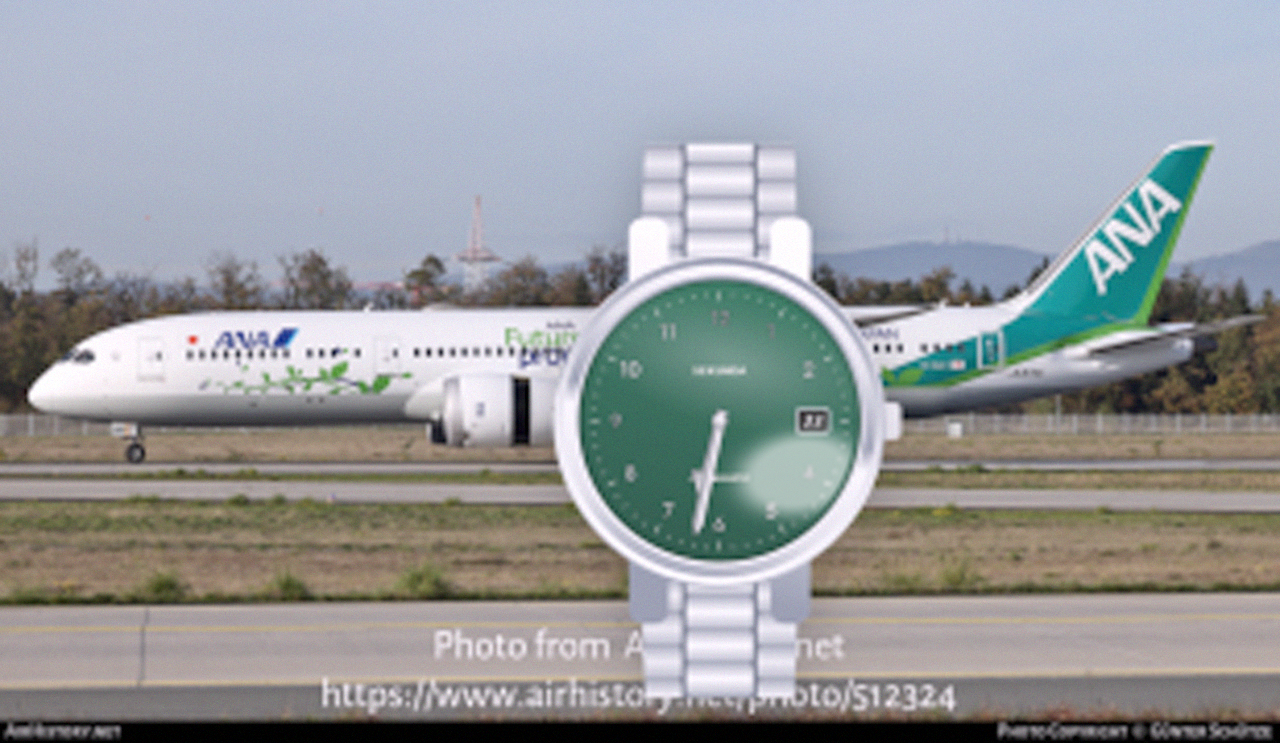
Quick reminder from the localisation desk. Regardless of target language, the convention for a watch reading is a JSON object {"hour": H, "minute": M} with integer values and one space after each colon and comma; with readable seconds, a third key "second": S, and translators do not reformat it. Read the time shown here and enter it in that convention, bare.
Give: {"hour": 6, "minute": 32}
